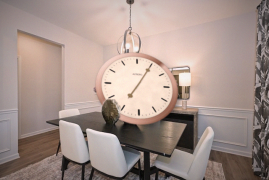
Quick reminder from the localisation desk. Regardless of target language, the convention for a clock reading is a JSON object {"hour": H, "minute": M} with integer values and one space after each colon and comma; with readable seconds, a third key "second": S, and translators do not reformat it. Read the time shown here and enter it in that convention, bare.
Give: {"hour": 7, "minute": 5}
